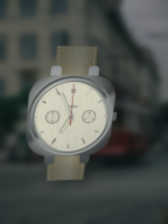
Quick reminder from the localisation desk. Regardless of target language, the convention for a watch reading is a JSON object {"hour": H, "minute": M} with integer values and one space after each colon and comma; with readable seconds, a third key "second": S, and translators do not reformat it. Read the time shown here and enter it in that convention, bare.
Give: {"hour": 6, "minute": 56}
